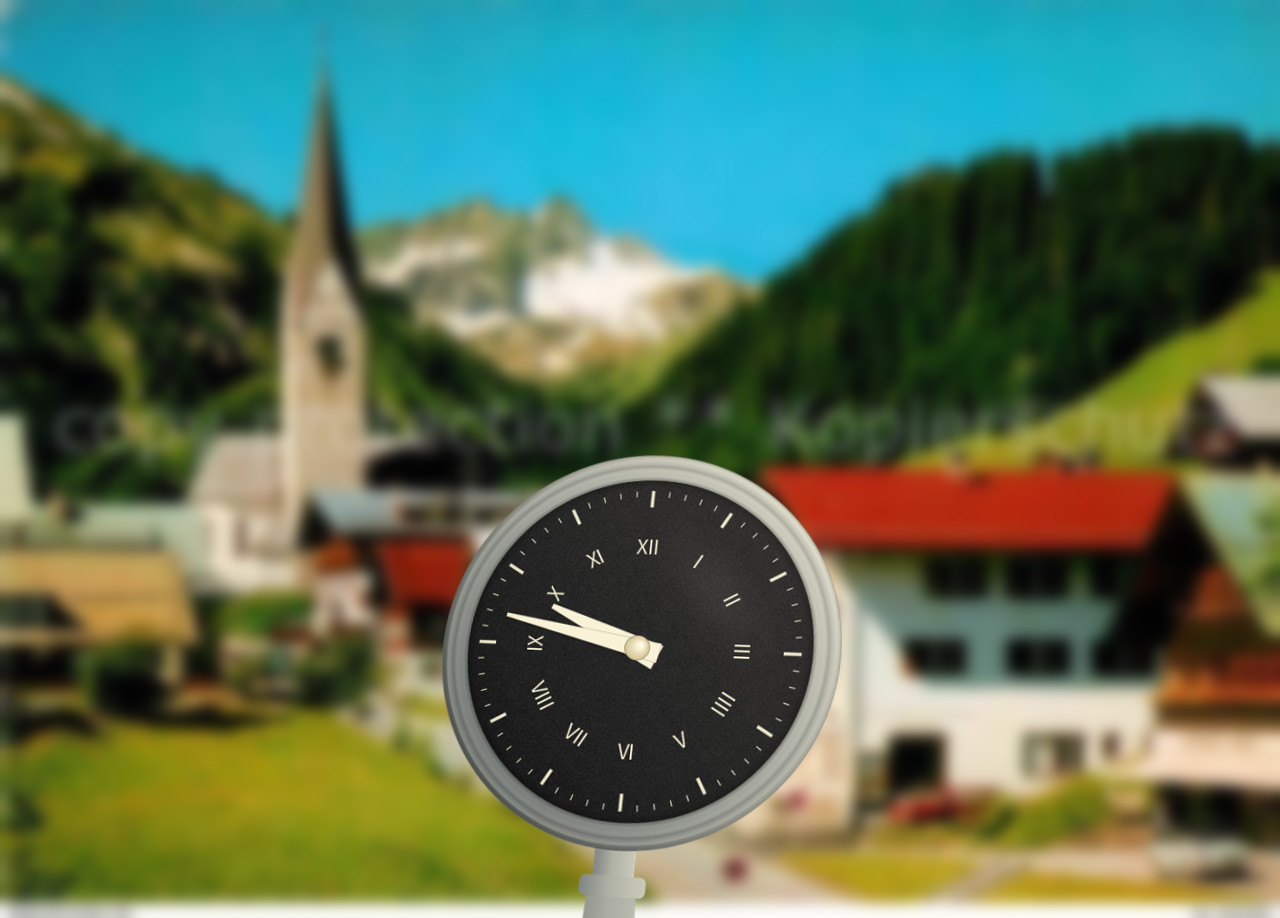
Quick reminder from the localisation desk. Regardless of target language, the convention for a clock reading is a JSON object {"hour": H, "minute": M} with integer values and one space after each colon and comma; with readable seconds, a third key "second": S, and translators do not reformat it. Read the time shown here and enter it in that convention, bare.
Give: {"hour": 9, "minute": 47}
